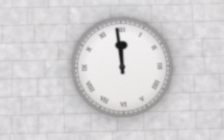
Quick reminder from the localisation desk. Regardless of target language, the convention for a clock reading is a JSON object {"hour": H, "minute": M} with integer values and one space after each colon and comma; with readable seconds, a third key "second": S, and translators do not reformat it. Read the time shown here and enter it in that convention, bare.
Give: {"hour": 11, "minute": 59}
